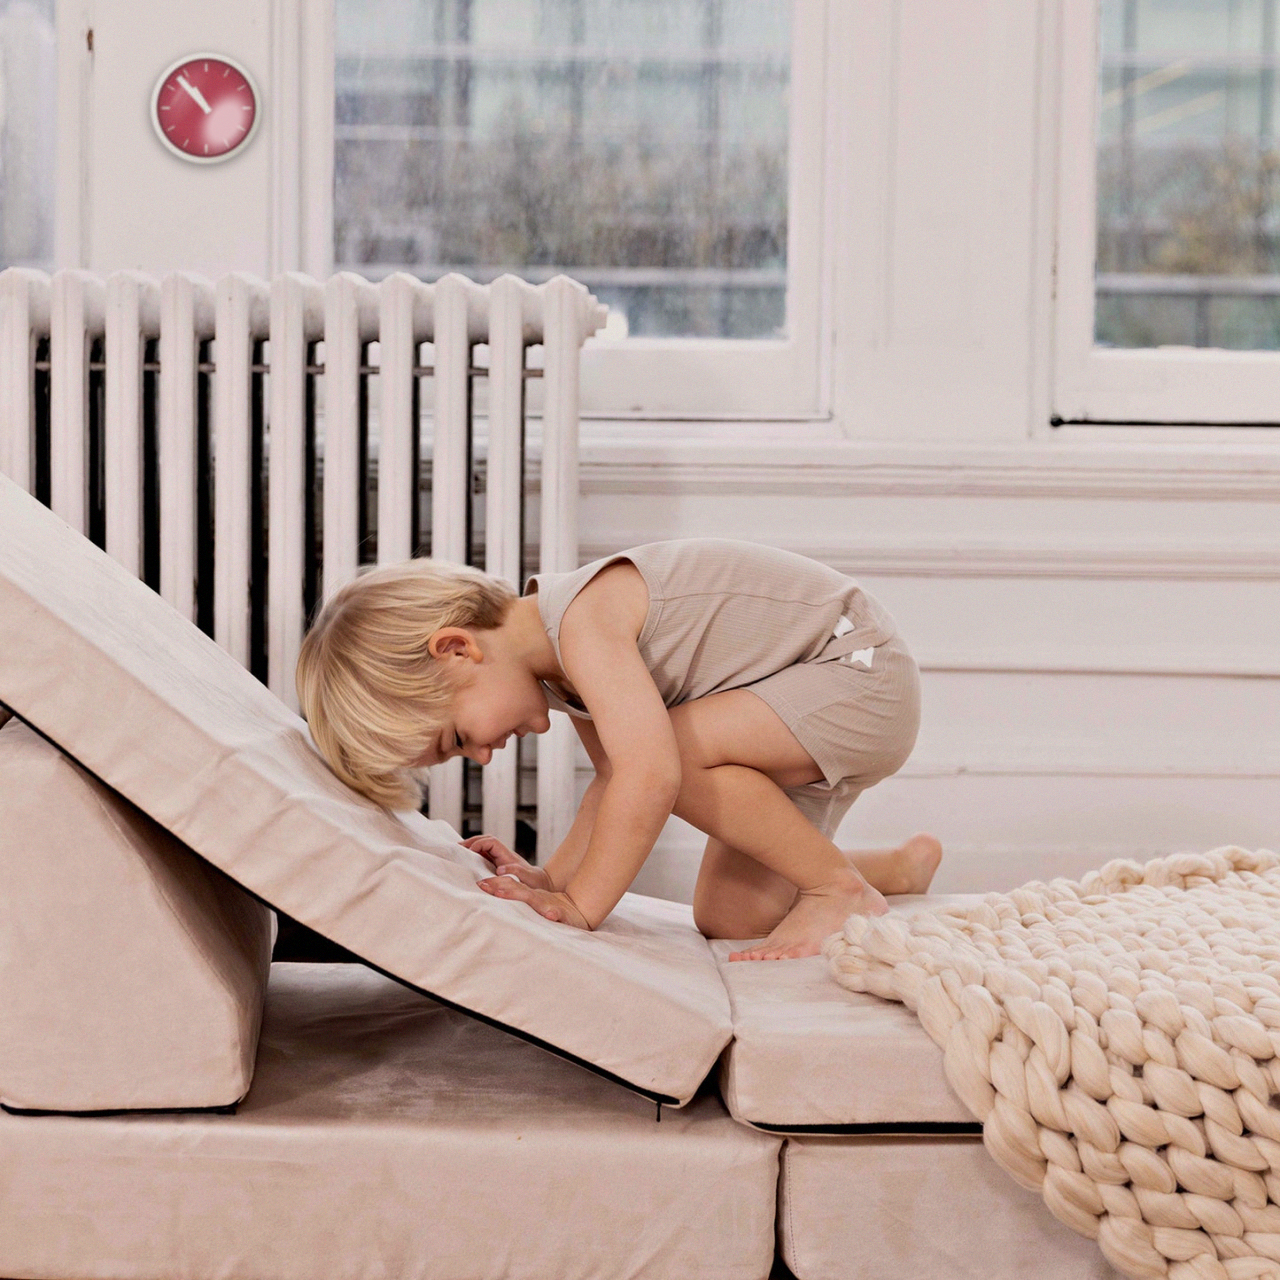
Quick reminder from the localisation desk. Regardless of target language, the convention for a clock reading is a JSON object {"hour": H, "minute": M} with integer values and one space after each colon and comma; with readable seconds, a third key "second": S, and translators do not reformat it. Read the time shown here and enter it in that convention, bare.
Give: {"hour": 10, "minute": 53}
